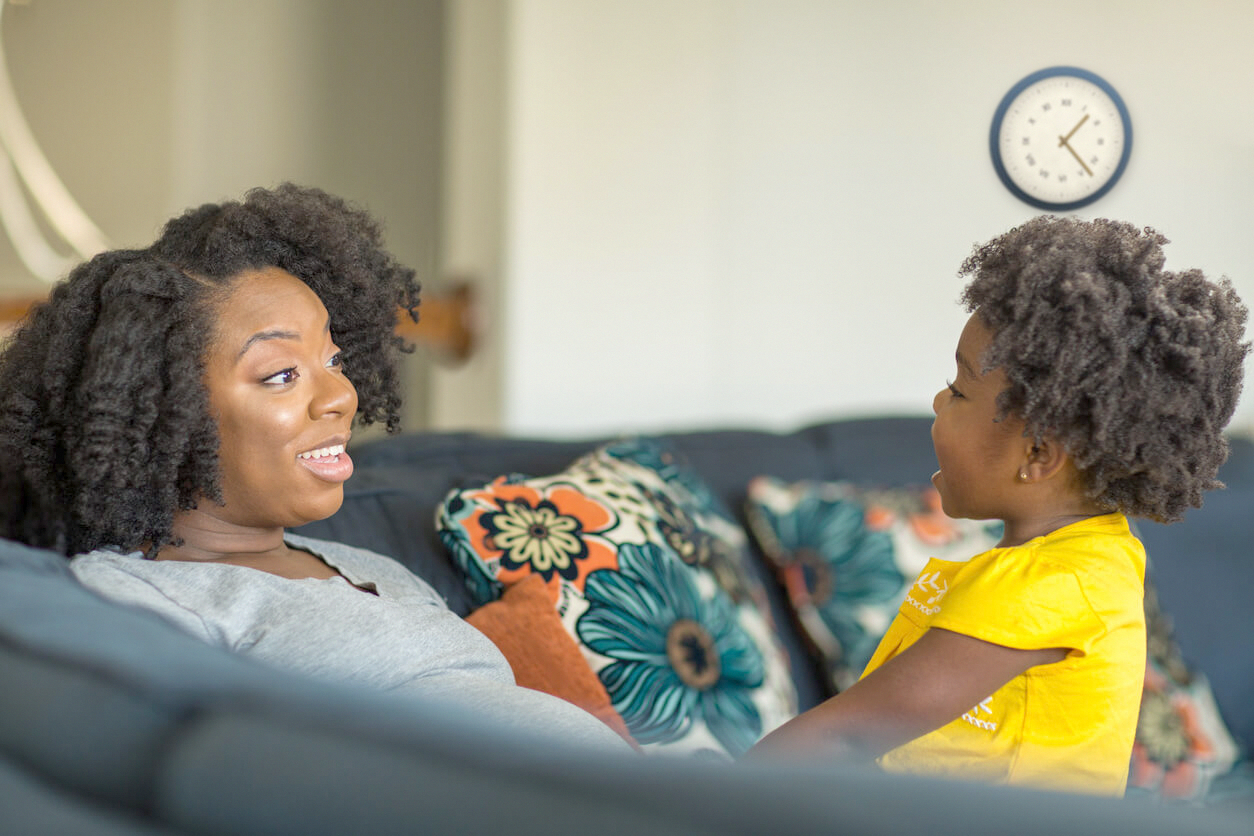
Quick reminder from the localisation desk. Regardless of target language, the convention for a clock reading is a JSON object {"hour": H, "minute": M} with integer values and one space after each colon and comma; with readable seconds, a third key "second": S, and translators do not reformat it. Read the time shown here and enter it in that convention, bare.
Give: {"hour": 1, "minute": 23}
